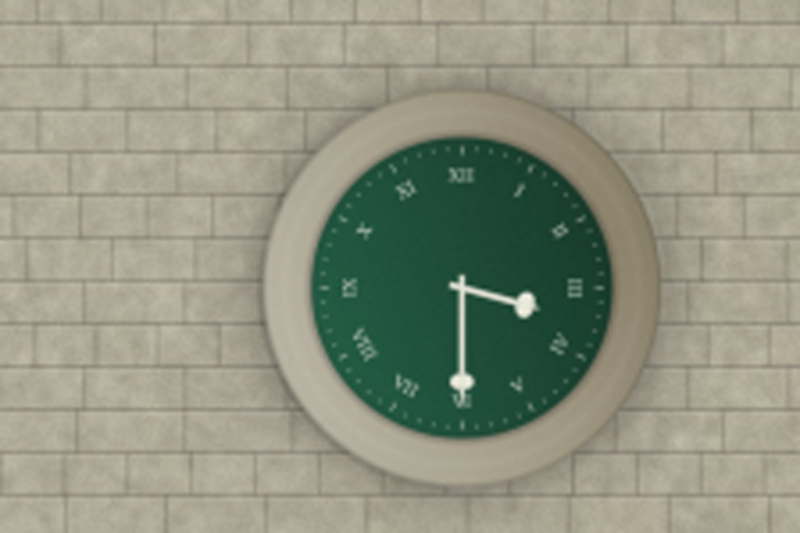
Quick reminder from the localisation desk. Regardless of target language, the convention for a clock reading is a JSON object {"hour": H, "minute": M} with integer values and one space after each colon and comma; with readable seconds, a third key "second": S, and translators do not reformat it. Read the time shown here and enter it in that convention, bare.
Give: {"hour": 3, "minute": 30}
